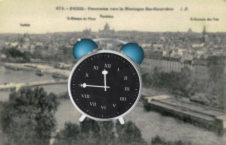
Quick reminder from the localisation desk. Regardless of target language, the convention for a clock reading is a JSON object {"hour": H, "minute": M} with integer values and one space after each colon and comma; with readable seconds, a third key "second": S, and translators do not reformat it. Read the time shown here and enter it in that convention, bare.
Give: {"hour": 11, "minute": 45}
